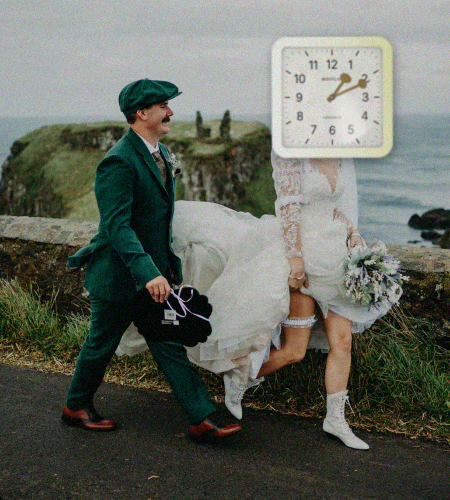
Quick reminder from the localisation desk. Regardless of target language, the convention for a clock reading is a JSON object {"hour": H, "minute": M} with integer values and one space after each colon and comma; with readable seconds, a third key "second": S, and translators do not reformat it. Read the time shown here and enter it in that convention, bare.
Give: {"hour": 1, "minute": 11}
